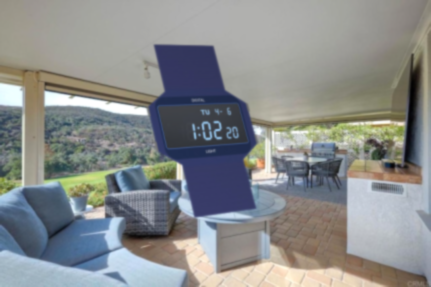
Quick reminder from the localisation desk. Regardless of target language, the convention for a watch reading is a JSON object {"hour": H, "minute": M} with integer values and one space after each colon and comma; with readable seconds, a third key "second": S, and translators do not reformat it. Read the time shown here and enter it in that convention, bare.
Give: {"hour": 1, "minute": 2, "second": 20}
